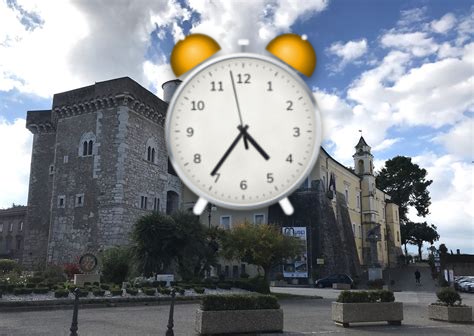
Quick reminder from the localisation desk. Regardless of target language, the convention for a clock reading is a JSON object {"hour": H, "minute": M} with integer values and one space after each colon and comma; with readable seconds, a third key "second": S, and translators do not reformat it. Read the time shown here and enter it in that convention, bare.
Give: {"hour": 4, "minute": 35, "second": 58}
